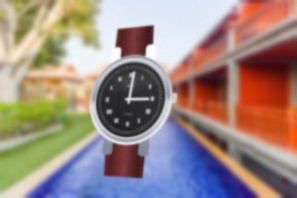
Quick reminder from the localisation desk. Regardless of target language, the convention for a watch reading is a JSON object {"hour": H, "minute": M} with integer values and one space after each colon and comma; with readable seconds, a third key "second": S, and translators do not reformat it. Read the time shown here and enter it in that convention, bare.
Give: {"hour": 3, "minute": 1}
